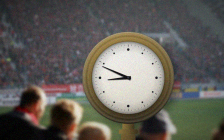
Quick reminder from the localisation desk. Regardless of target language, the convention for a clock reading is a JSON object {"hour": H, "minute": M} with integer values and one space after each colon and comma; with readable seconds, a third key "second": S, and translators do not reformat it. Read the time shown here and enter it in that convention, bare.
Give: {"hour": 8, "minute": 49}
